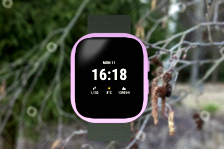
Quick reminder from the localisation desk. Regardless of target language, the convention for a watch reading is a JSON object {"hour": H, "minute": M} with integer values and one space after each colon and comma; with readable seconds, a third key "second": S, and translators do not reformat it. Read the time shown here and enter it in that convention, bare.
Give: {"hour": 16, "minute": 18}
